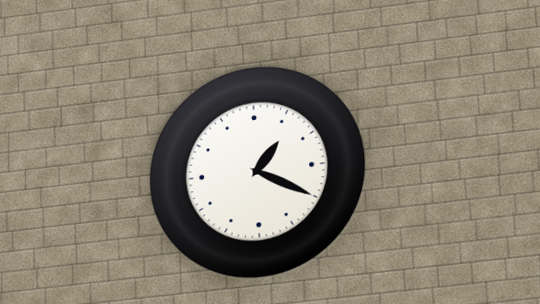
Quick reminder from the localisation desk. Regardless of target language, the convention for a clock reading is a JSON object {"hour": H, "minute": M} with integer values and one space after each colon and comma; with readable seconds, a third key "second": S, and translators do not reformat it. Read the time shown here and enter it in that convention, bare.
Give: {"hour": 1, "minute": 20}
